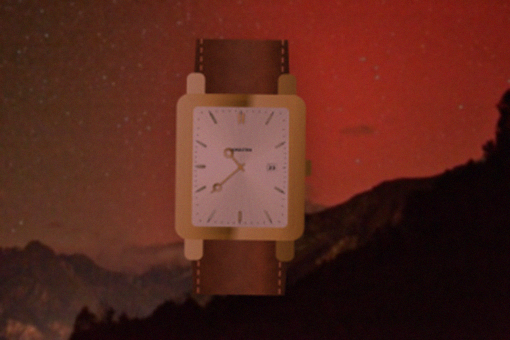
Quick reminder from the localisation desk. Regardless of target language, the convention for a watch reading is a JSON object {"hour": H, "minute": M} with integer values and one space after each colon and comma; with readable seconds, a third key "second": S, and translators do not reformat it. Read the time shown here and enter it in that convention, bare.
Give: {"hour": 10, "minute": 38}
